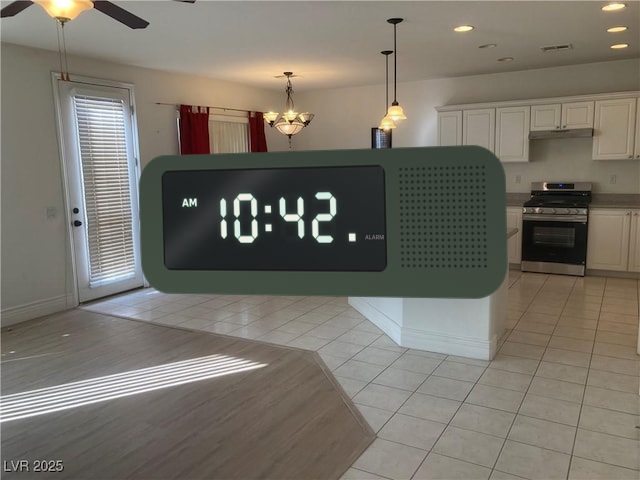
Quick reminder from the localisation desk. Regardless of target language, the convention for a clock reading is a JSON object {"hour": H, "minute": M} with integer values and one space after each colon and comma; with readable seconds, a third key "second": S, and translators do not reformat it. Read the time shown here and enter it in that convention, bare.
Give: {"hour": 10, "minute": 42}
